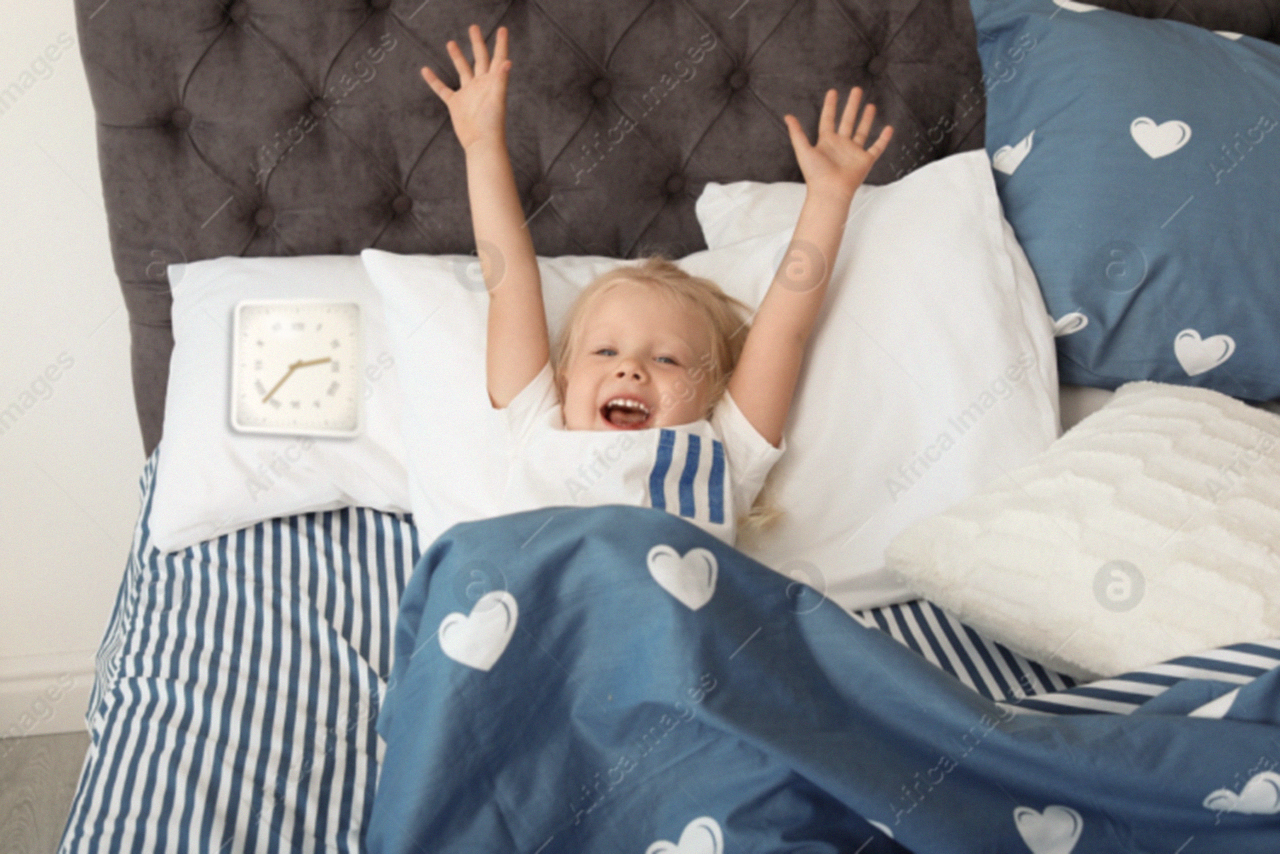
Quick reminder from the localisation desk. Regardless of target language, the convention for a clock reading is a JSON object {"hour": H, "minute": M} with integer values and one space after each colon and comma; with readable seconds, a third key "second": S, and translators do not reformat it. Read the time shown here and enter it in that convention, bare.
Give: {"hour": 2, "minute": 37}
